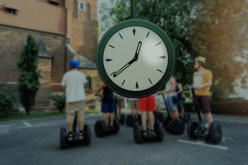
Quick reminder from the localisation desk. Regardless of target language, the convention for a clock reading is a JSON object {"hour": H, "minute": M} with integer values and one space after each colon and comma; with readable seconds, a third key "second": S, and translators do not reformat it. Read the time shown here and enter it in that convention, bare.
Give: {"hour": 12, "minute": 39}
